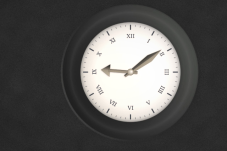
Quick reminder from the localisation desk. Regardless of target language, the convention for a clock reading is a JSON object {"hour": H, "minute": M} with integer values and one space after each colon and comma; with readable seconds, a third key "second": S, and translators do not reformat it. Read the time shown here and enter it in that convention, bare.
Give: {"hour": 9, "minute": 9}
